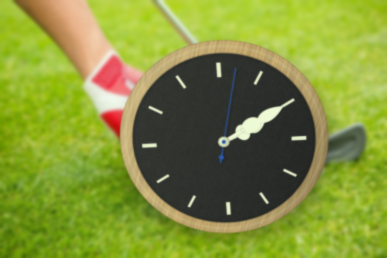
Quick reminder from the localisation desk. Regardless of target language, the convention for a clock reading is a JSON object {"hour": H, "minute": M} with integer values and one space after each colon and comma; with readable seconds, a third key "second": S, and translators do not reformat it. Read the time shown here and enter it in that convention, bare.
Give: {"hour": 2, "minute": 10, "second": 2}
